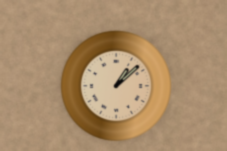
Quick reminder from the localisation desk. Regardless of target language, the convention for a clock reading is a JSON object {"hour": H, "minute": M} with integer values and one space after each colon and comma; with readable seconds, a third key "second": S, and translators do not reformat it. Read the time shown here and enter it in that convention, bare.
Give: {"hour": 1, "minute": 8}
